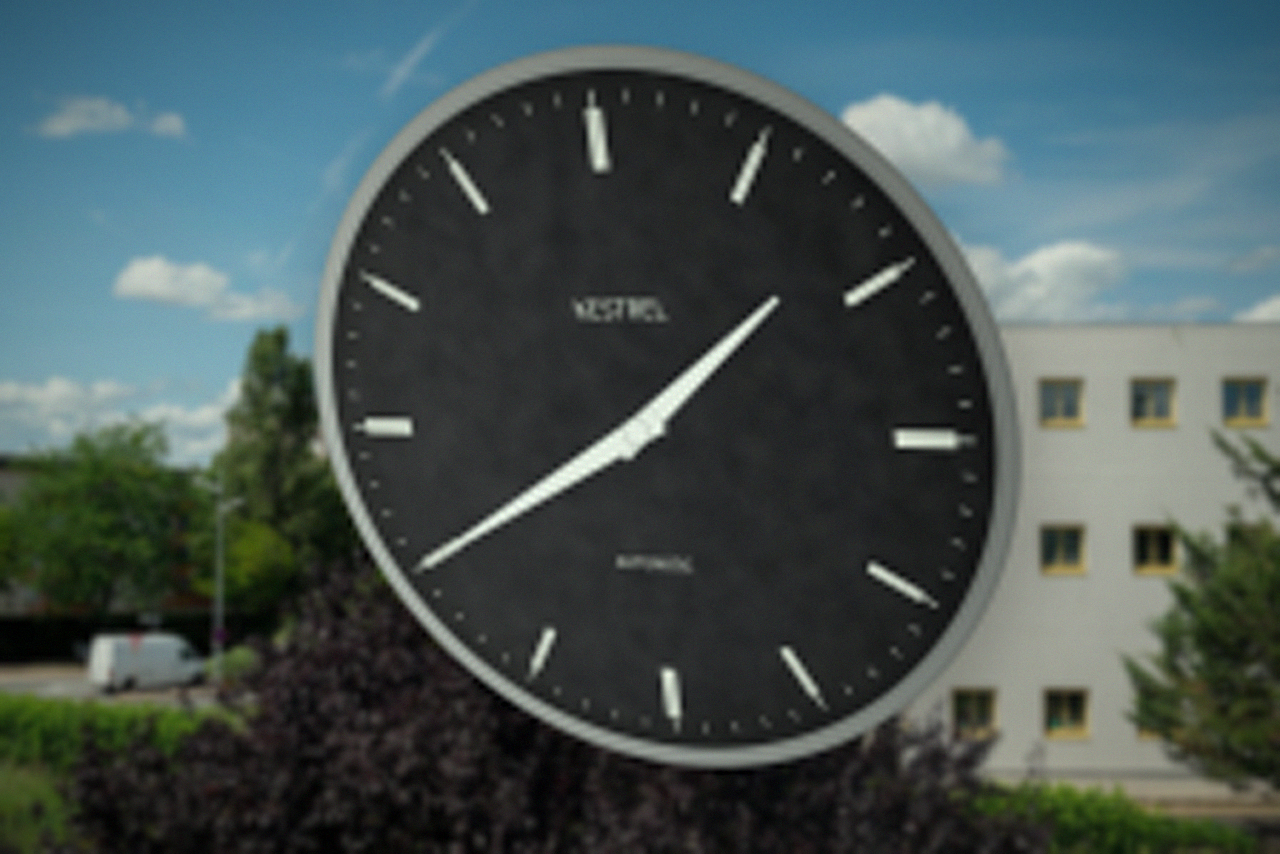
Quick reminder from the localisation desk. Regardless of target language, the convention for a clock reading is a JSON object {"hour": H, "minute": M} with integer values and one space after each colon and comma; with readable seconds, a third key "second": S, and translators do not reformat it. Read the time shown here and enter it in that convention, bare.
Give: {"hour": 1, "minute": 40}
